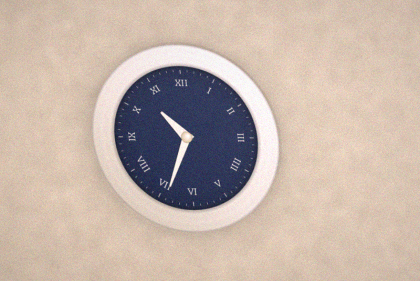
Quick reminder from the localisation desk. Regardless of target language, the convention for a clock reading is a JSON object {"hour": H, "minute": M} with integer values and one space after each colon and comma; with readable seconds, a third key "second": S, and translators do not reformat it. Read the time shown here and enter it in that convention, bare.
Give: {"hour": 10, "minute": 34}
